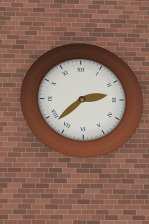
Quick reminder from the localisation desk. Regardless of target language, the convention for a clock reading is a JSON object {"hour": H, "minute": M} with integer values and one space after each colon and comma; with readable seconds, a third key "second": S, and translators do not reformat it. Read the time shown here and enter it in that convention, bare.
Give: {"hour": 2, "minute": 38}
